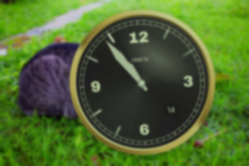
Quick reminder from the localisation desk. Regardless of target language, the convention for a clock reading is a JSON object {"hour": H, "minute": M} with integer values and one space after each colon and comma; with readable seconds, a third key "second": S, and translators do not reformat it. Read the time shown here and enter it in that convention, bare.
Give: {"hour": 10, "minute": 54}
